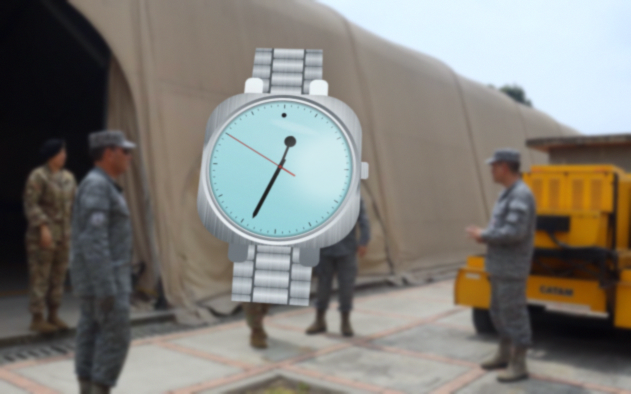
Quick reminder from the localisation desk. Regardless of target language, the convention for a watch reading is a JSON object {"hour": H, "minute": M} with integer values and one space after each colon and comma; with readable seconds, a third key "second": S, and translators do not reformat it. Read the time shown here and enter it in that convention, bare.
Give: {"hour": 12, "minute": 33, "second": 50}
